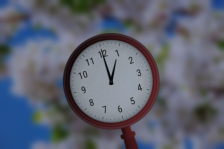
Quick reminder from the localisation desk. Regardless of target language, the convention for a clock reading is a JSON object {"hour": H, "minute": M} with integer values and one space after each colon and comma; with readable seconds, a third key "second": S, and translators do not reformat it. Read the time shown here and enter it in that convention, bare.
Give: {"hour": 1, "minute": 0}
